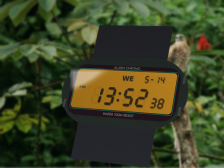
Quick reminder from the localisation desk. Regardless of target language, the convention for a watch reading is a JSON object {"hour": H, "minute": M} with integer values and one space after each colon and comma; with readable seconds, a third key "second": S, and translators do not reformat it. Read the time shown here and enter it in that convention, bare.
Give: {"hour": 13, "minute": 52, "second": 38}
